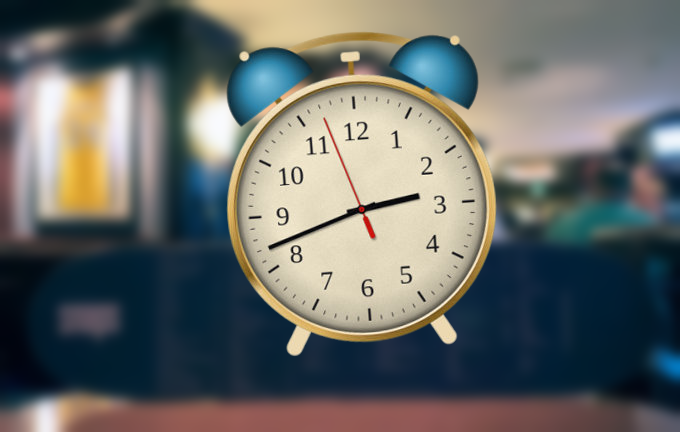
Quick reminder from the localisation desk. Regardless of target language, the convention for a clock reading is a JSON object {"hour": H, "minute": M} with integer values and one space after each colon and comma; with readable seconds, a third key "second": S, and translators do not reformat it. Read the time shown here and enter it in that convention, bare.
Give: {"hour": 2, "minute": 41, "second": 57}
